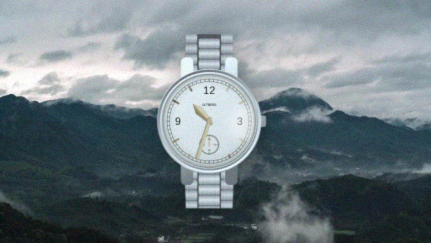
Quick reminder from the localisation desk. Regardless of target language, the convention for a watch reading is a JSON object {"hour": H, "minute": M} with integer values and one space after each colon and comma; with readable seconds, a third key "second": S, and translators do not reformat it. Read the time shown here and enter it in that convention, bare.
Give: {"hour": 10, "minute": 33}
